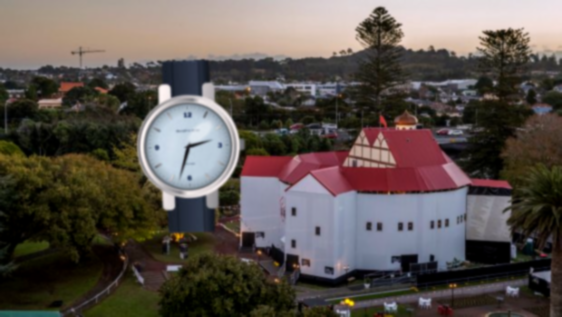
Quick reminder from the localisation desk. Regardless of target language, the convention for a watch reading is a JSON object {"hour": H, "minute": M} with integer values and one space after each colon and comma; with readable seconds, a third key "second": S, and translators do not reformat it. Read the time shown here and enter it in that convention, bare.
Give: {"hour": 2, "minute": 33}
